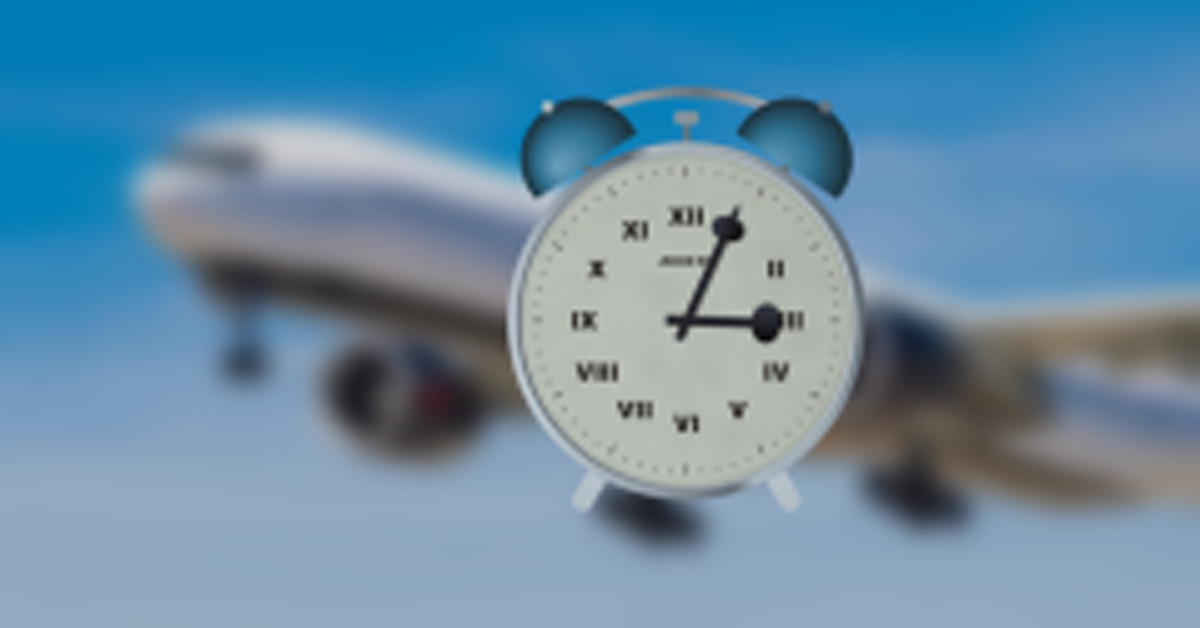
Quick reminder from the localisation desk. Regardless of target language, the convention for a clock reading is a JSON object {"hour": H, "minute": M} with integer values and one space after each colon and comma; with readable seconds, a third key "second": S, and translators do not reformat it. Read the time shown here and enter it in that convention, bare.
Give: {"hour": 3, "minute": 4}
